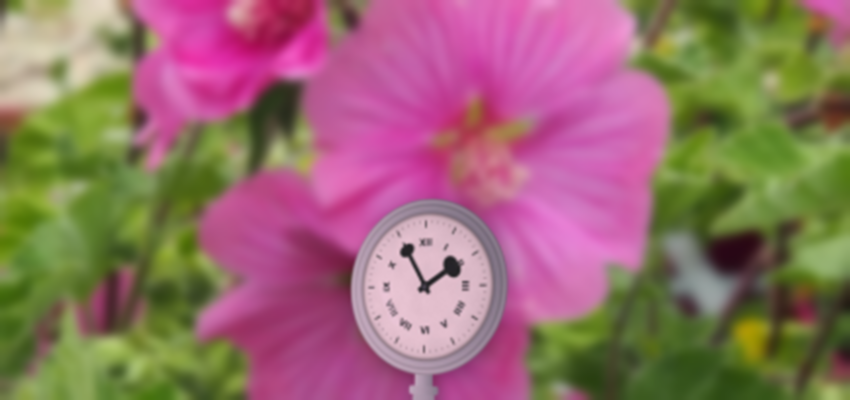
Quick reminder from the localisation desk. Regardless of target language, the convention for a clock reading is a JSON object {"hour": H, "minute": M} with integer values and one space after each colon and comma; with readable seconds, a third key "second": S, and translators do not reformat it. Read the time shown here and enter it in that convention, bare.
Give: {"hour": 1, "minute": 55}
